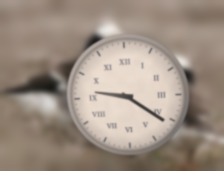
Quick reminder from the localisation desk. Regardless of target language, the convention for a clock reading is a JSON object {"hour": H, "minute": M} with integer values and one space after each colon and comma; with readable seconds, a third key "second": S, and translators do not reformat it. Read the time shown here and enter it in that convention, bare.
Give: {"hour": 9, "minute": 21}
